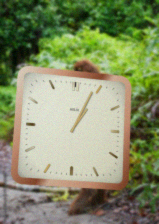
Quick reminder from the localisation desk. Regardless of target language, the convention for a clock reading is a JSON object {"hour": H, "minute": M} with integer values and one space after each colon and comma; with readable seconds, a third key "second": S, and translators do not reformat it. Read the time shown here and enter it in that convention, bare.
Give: {"hour": 1, "minute": 4}
